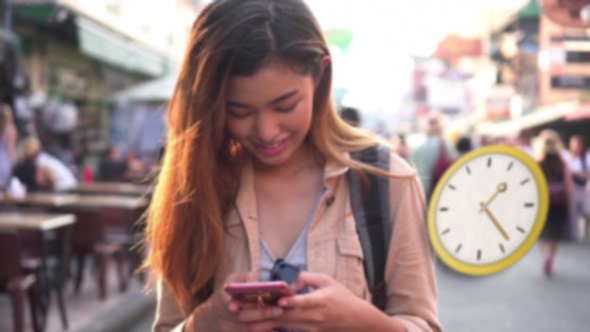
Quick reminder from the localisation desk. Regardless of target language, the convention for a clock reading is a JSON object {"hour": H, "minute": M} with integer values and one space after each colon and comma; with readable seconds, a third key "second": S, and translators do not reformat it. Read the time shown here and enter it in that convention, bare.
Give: {"hour": 1, "minute": 23}
